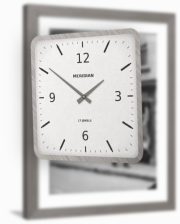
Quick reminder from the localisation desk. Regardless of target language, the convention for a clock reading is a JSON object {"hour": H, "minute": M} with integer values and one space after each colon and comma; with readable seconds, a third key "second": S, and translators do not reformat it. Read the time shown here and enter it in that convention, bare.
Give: {"hour": 1, "minute": 51}
